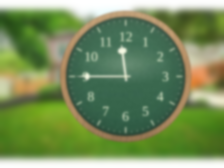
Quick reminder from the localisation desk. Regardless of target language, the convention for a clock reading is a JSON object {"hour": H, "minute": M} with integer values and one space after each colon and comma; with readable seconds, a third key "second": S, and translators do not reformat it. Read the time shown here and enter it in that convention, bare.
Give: {"hour": 11, "minute": 45}
